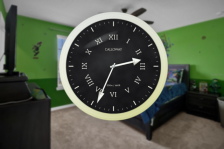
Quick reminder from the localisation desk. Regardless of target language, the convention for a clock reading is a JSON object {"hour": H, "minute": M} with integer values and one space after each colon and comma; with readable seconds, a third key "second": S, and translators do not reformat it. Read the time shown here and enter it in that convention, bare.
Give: {"hour": 2, "minute": 34}
